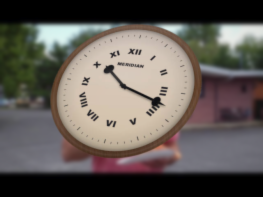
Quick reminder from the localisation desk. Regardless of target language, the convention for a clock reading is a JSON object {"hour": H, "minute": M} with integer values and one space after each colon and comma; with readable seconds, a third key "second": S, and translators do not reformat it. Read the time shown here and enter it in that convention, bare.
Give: {"hour": 10, "minute": 18}
